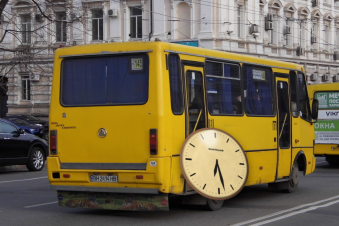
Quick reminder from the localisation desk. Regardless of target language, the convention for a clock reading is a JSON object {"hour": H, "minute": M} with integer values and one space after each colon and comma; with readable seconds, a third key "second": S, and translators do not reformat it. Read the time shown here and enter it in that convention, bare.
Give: {"hour": 6, "minute": 28}
